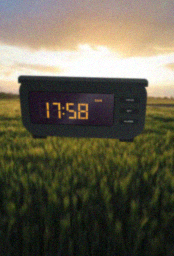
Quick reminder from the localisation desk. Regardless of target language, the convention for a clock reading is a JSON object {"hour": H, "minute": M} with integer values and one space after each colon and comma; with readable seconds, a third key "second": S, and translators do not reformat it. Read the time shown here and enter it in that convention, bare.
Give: {"hour": 17, "minute": 58}
